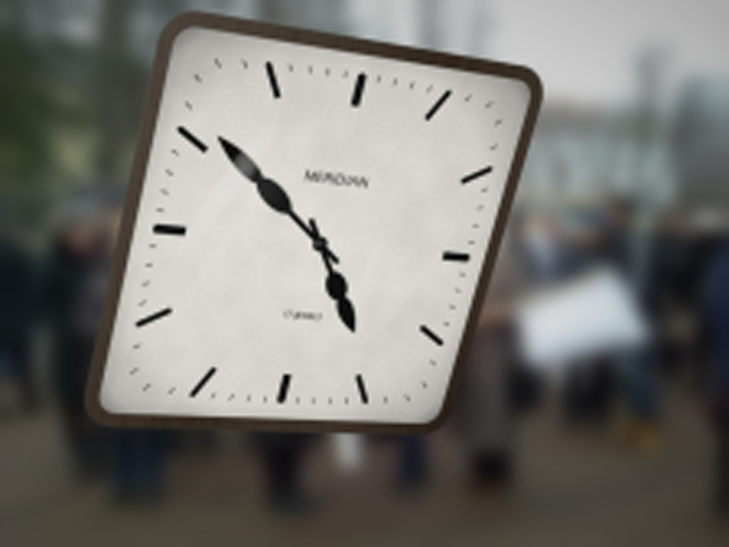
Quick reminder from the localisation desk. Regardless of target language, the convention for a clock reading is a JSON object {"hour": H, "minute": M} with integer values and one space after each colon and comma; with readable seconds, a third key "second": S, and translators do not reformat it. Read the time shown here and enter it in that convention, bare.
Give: {"hour": 4, "minute": 51}
